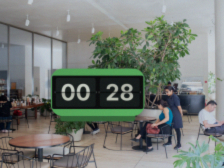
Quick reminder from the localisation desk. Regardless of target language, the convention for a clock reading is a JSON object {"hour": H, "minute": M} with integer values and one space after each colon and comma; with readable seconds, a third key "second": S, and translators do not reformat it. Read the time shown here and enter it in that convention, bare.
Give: {"hour": 0, "minute": 28}
